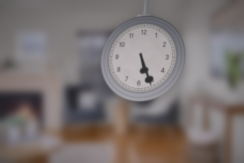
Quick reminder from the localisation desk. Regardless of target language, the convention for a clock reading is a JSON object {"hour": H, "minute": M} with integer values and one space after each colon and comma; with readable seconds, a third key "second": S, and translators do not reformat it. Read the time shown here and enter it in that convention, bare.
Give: {"hour": 5, "minute": 26}
